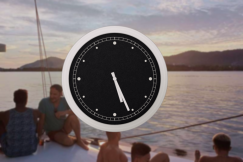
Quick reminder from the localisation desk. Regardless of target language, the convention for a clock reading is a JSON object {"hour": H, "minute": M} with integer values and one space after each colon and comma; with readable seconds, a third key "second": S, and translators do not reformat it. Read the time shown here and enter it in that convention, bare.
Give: {"hour": 5, "minute": 26}
